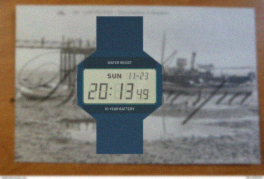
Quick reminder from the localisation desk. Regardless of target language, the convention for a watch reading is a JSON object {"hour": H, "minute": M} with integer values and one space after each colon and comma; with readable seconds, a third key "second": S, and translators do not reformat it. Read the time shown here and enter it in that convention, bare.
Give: {"hour": 20, "minute": 13, "second": 49}
